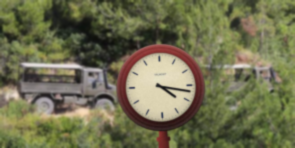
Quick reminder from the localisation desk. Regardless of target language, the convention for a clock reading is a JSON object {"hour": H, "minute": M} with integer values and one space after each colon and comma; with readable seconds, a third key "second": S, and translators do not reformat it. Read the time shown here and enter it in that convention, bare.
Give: {"hour": 4, "minute": 17}
